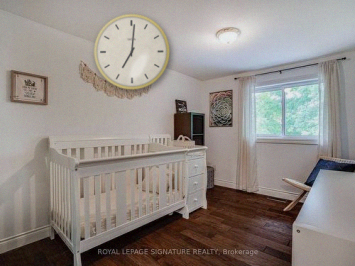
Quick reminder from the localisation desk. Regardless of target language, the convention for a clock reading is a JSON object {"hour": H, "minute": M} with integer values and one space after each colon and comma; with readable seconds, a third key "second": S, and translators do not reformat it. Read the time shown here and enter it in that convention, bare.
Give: {"hour": 7, "minute": 1}
